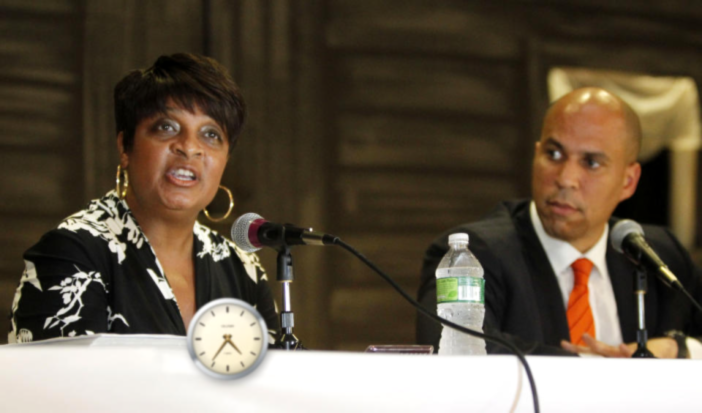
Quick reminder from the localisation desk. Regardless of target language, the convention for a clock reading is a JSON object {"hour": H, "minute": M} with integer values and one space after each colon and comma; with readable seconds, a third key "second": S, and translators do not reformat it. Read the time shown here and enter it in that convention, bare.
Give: {"hour": 4, "minute": 36}
